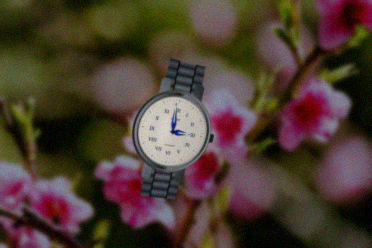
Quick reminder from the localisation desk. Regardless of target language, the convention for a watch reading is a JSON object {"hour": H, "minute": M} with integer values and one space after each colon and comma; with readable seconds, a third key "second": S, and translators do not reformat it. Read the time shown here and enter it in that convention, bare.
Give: {"hour": 2, "minute": 59}
